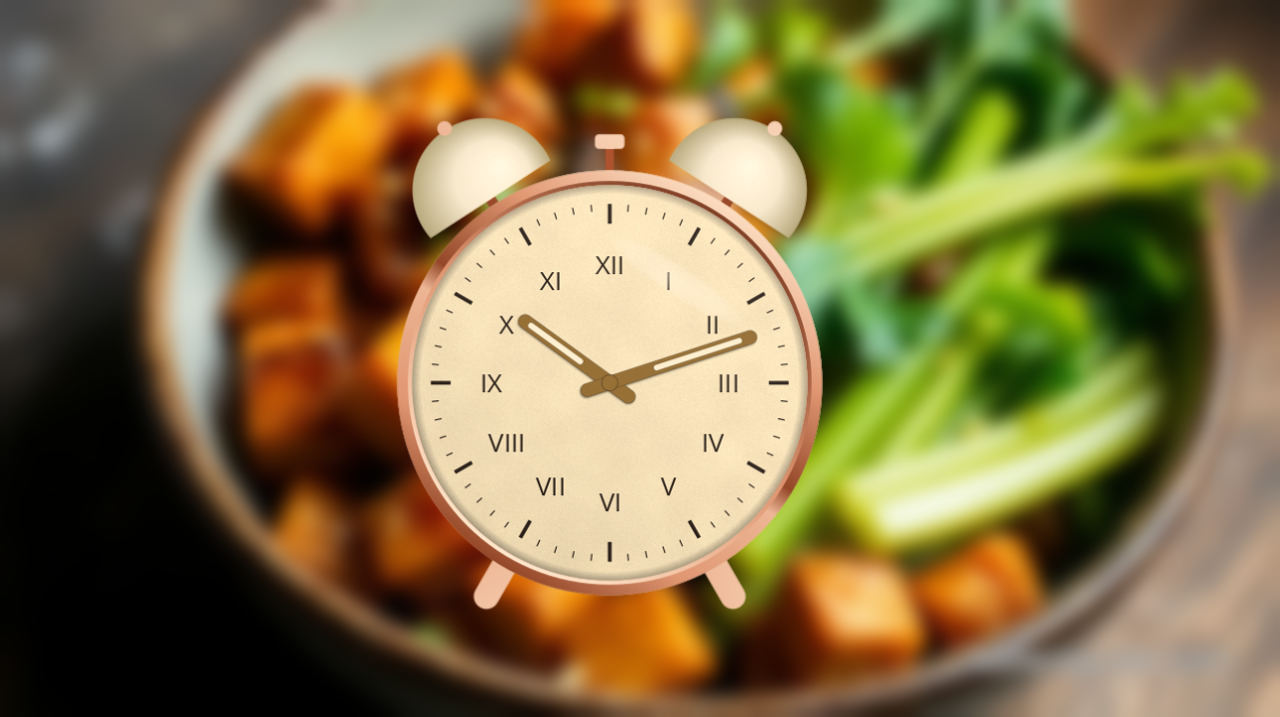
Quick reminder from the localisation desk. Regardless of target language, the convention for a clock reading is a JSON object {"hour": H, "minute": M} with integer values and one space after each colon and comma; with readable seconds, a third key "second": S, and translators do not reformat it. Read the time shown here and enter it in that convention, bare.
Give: {"hour": 10, "minute": 12}
